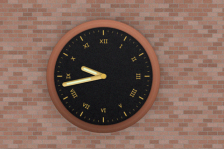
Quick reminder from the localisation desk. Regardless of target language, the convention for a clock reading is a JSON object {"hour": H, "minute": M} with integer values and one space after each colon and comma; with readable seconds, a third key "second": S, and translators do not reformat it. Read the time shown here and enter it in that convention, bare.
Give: {"hour": 9, "minute": 43}
